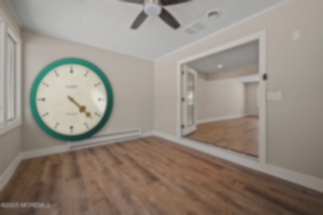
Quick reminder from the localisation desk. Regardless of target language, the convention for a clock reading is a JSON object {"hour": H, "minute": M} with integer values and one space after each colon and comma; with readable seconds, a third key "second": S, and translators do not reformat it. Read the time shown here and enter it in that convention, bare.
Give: {"hour": 4, "minute": 22}
